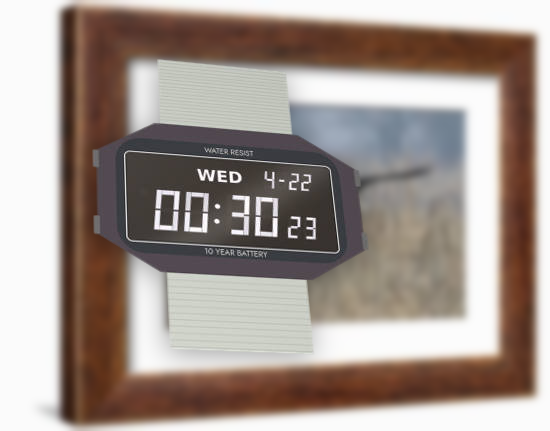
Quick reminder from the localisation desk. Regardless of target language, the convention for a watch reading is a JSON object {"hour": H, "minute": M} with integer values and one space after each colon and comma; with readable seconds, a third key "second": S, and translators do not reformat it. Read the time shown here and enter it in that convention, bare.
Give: {"hour": 0, "minute": 30, "second": 23}
